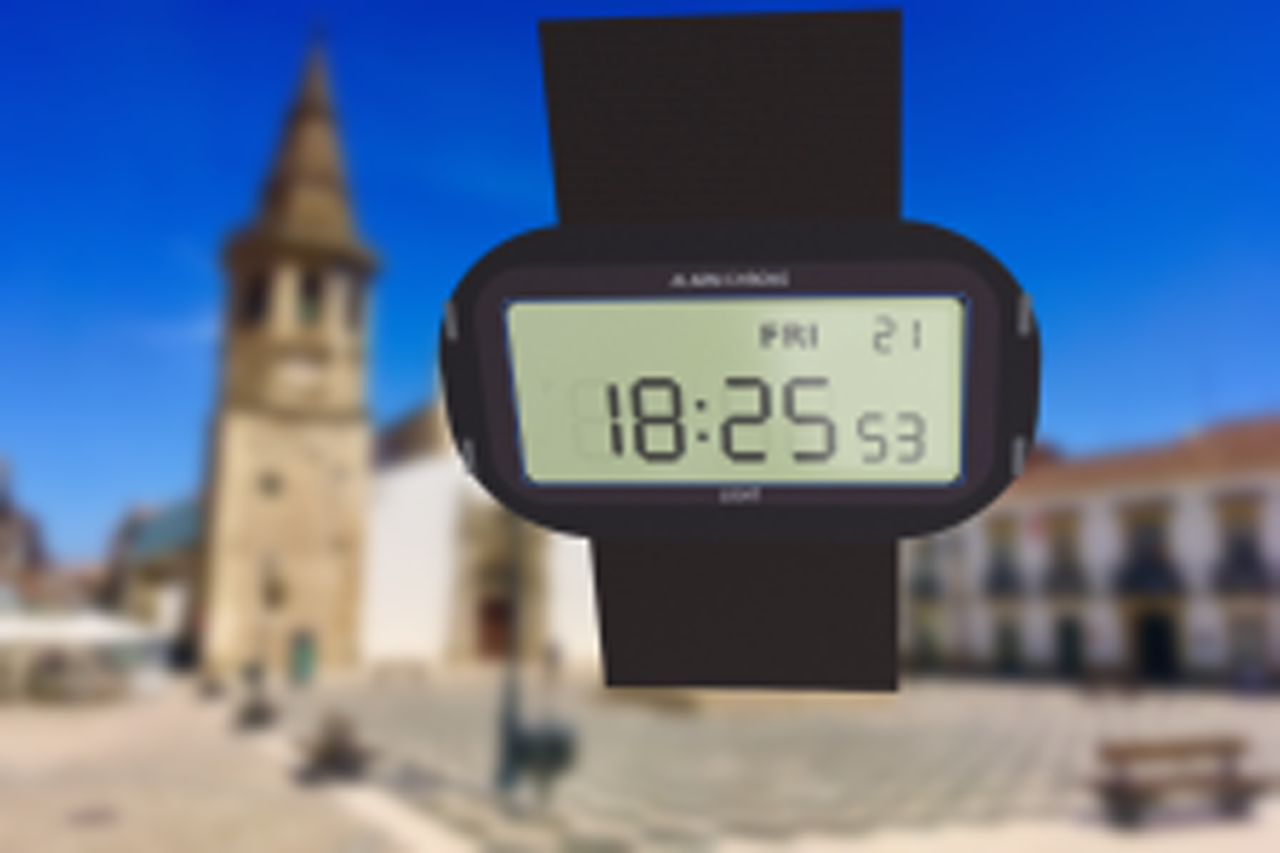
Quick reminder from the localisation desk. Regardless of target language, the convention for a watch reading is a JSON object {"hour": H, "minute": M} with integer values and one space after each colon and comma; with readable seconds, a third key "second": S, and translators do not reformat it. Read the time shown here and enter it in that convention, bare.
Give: {"hour": 18, "minute": 25, "second": 53}
